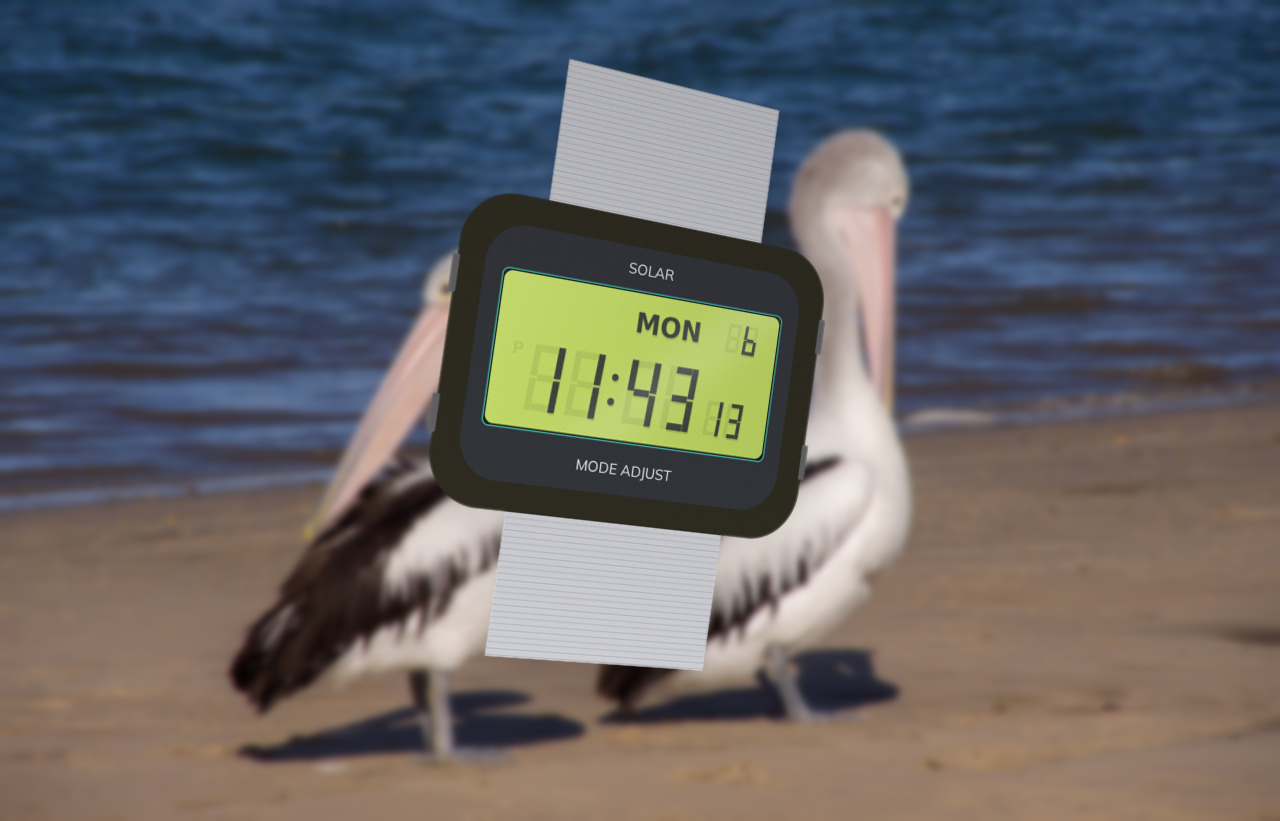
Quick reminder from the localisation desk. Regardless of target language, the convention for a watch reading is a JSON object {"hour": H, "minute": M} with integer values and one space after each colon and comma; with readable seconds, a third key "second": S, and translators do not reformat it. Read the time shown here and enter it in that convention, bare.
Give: {"hour": 11, "minute": 43, "second": 13}
